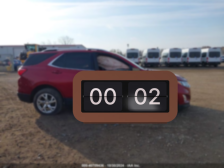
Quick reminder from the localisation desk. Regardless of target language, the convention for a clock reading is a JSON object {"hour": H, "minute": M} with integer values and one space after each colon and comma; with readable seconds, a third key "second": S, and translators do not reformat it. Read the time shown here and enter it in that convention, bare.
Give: {"hour": 0, "minute": 2}
